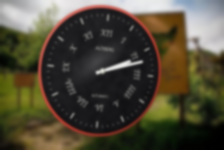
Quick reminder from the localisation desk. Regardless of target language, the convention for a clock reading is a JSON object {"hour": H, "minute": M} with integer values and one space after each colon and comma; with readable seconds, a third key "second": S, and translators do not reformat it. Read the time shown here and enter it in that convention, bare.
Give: {"hour": 2, "minute": 12}
